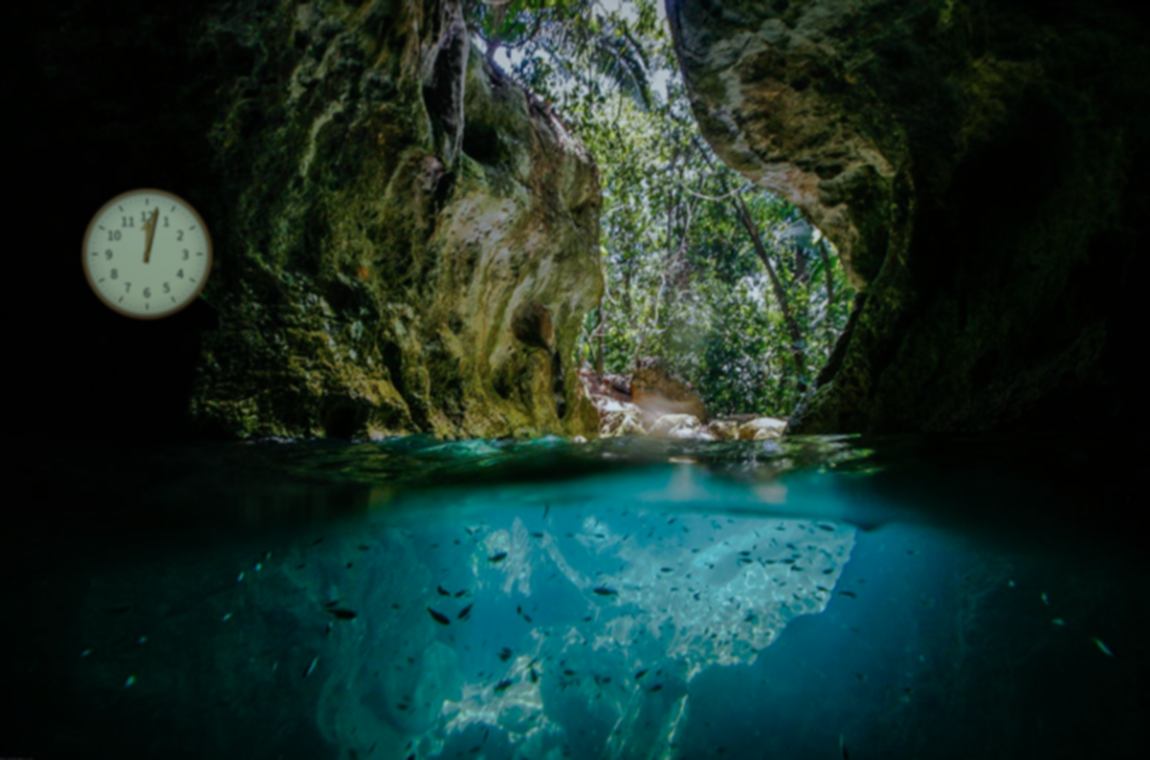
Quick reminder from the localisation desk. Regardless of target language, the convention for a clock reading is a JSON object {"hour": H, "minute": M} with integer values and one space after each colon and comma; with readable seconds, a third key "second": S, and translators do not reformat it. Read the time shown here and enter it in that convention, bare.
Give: {"hour": 12, "minute": 2}
